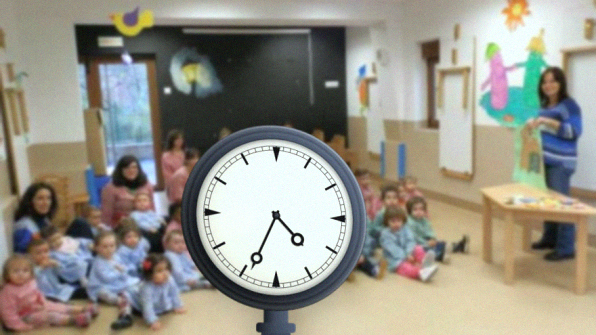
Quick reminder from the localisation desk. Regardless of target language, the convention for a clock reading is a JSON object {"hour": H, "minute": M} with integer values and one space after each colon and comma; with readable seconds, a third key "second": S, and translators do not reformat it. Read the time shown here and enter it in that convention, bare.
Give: {"hour": 4, "minute": 34}
